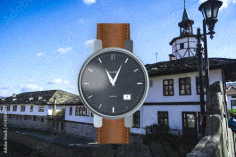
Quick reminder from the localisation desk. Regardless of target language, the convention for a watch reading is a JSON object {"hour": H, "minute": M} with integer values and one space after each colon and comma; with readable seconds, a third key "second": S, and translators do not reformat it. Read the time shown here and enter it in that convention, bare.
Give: {"hour": 11, "minute": 4}
